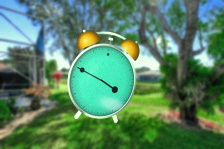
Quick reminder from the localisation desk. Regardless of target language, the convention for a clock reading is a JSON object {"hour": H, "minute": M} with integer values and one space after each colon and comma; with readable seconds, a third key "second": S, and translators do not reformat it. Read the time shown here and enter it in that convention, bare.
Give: {"hour": 3, "minute": 48}
